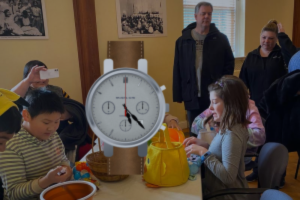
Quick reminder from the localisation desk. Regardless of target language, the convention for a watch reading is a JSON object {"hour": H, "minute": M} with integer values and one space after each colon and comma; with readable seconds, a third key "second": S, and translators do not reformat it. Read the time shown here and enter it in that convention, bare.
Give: {"hour": 5, "minute": 23}
